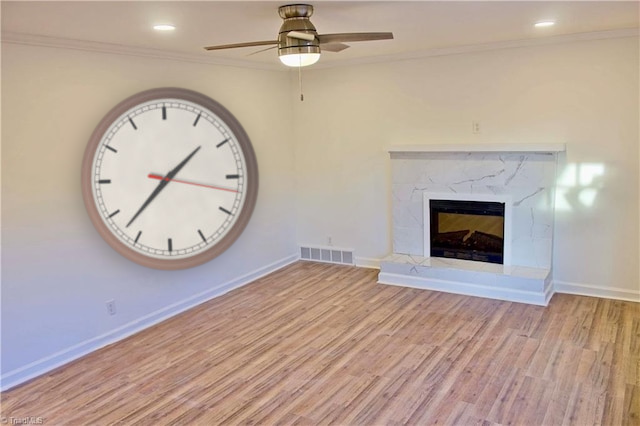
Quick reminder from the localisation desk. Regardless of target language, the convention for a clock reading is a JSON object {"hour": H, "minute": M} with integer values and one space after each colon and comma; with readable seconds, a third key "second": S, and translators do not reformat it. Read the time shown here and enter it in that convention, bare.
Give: {"hour": 1, "minute": 37, "second": 17}
